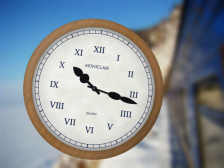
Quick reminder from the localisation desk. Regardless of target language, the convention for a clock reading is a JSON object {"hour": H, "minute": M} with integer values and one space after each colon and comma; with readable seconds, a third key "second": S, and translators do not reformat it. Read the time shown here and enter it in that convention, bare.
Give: {"hour": 10, "minute": 17}
